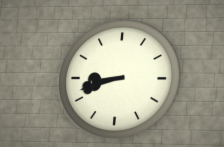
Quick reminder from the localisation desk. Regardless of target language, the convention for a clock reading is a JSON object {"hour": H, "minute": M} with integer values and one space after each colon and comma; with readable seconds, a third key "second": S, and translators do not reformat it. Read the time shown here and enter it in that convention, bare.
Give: {"hour": 8, "minute": 42}
